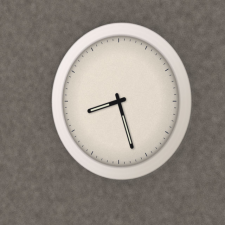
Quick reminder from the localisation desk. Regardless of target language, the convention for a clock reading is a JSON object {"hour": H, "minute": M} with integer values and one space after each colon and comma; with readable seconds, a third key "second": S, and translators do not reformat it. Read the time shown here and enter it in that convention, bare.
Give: {"hour": 8, "minute": 27}
